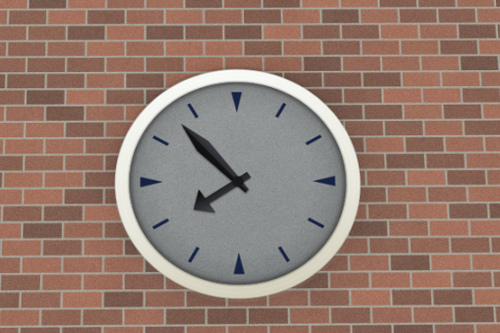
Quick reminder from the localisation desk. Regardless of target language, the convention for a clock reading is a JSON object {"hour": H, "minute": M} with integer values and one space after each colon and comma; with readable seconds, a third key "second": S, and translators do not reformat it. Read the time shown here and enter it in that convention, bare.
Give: {"hour": 7, "minute": 53}
